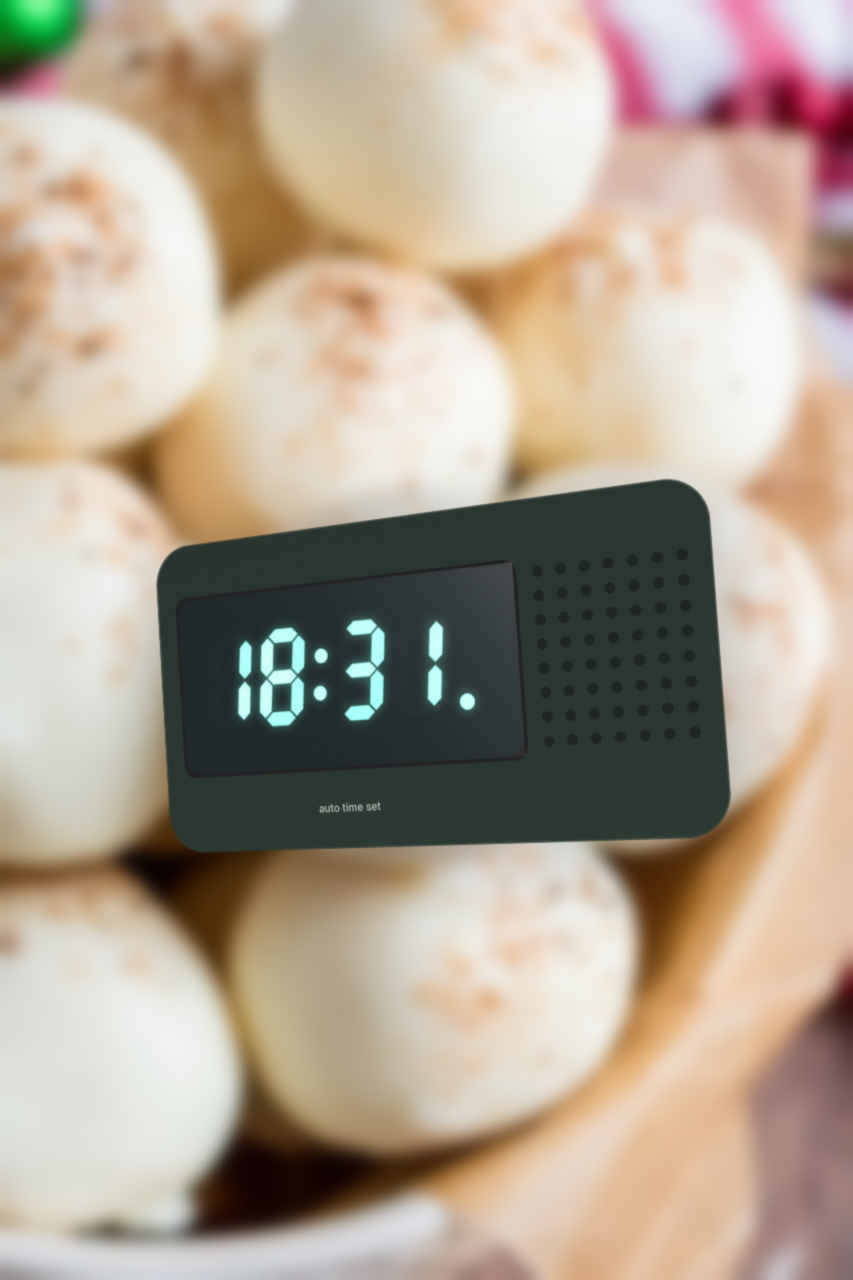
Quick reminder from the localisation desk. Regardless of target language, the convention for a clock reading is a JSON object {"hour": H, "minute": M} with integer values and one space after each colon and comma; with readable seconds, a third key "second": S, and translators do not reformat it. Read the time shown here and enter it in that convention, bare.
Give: {"hour": 18, "minute": 31}
